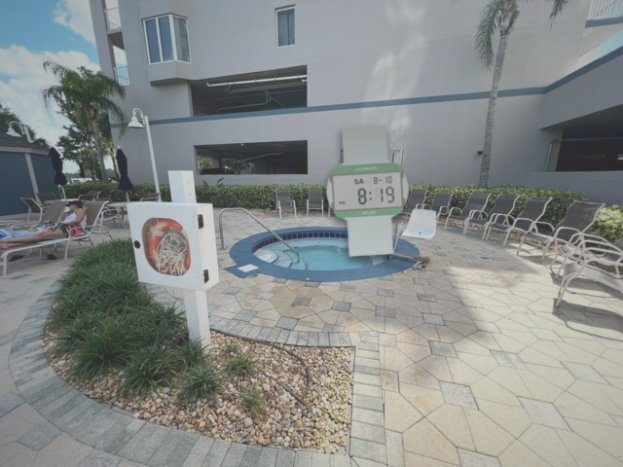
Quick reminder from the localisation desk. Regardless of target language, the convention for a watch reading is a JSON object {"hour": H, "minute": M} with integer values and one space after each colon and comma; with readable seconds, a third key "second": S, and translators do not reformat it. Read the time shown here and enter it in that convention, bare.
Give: {"hour": 8, "minute": 19}
